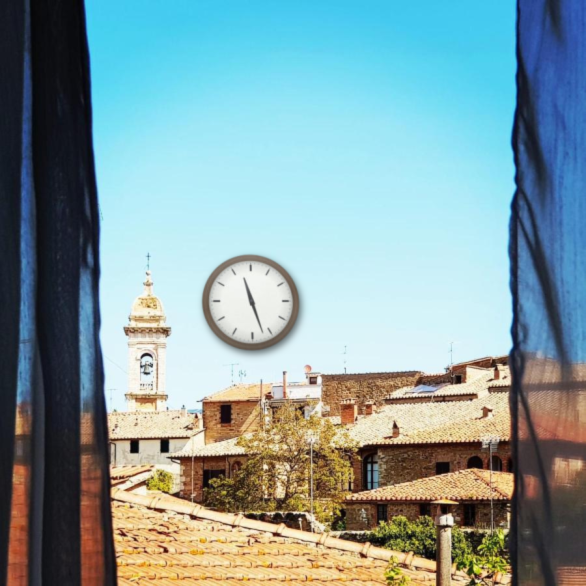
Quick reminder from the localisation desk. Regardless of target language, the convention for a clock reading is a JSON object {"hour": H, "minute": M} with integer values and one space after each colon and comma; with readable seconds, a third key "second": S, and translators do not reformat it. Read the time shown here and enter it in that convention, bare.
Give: {"hour": 11, "minute": 27}
